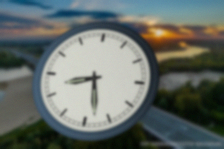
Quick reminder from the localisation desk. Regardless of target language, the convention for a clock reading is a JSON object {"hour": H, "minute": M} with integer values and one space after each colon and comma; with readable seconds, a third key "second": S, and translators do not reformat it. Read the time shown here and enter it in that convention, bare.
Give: {"hour": 8, "minute": 28}
